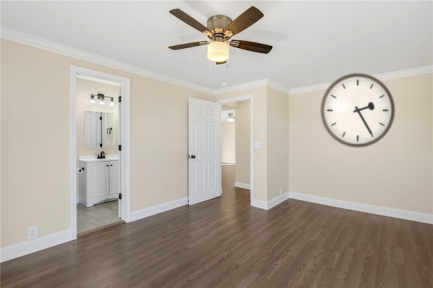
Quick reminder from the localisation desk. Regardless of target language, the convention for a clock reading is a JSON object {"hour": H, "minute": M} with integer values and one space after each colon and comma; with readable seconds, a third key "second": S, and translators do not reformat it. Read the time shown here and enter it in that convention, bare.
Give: {"hour": 2, "minute": 25}
